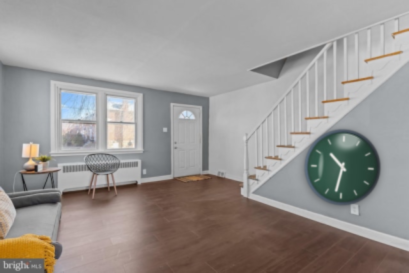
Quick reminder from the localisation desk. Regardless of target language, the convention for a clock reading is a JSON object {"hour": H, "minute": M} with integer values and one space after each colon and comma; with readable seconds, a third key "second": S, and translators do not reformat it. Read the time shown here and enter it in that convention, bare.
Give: {"hour": 10, "minute": 32}
